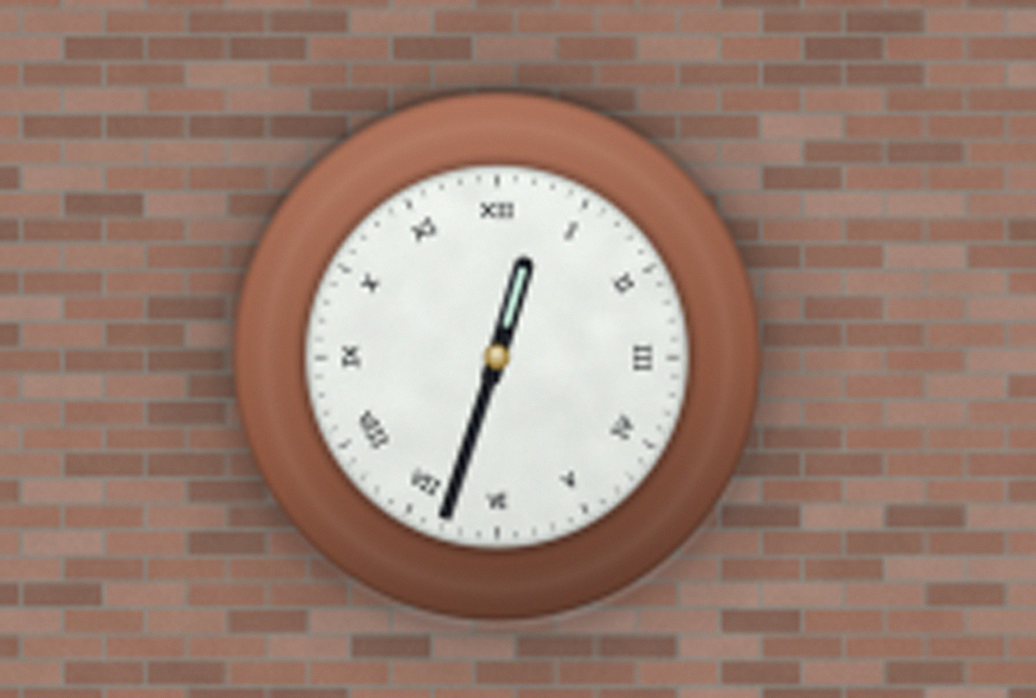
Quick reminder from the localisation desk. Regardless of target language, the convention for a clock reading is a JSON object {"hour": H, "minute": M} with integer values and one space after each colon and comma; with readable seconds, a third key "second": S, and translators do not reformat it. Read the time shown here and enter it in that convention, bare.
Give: {"hour": 12, "minute": 33}
